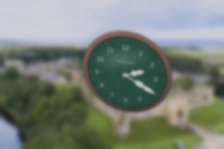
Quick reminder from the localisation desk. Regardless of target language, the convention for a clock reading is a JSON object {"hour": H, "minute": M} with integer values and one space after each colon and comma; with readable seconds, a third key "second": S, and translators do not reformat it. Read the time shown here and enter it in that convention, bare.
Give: {"hour": 2, "minute": 20}
